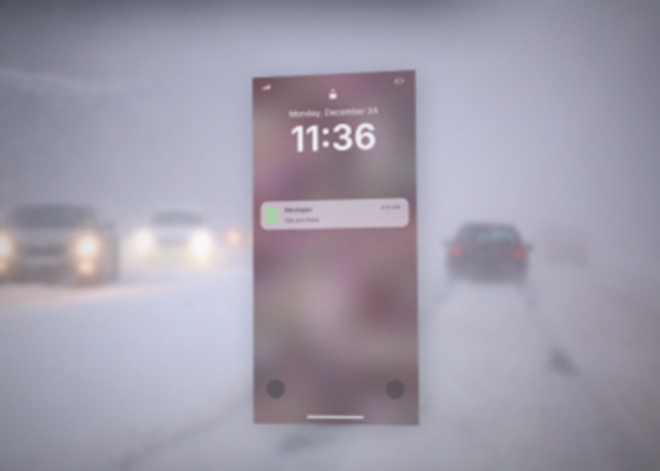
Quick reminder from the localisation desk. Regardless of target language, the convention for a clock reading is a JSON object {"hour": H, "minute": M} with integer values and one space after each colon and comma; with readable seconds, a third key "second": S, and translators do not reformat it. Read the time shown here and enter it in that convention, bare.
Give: {"hour": 11, "minute": 36}
